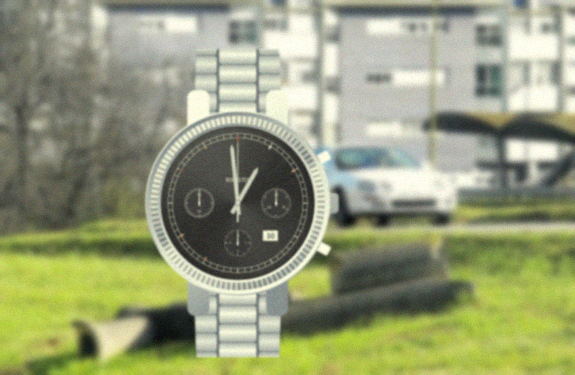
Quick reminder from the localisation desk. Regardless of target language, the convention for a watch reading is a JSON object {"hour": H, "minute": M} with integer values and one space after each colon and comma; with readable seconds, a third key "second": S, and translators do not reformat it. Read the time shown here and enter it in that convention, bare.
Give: {"hour": 12, "minute": 59}
